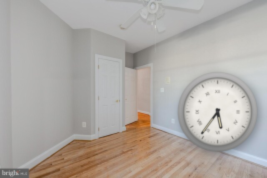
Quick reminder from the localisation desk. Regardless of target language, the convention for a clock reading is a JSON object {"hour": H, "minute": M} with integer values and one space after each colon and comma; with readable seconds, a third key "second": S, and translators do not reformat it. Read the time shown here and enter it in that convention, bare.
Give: {"hour": 5, "minute": 36}
